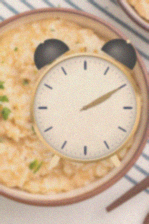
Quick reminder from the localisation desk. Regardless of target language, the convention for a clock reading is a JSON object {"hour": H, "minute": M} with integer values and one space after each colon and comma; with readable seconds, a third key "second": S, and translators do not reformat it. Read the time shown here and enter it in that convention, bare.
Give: {"hour": 2, "minute": 10}
